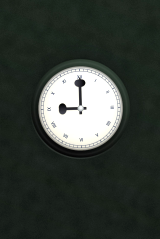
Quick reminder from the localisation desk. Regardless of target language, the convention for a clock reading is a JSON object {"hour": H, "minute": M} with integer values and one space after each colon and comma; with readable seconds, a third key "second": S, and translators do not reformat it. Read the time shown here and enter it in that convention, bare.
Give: {"hour": 9, "minute": 0}
